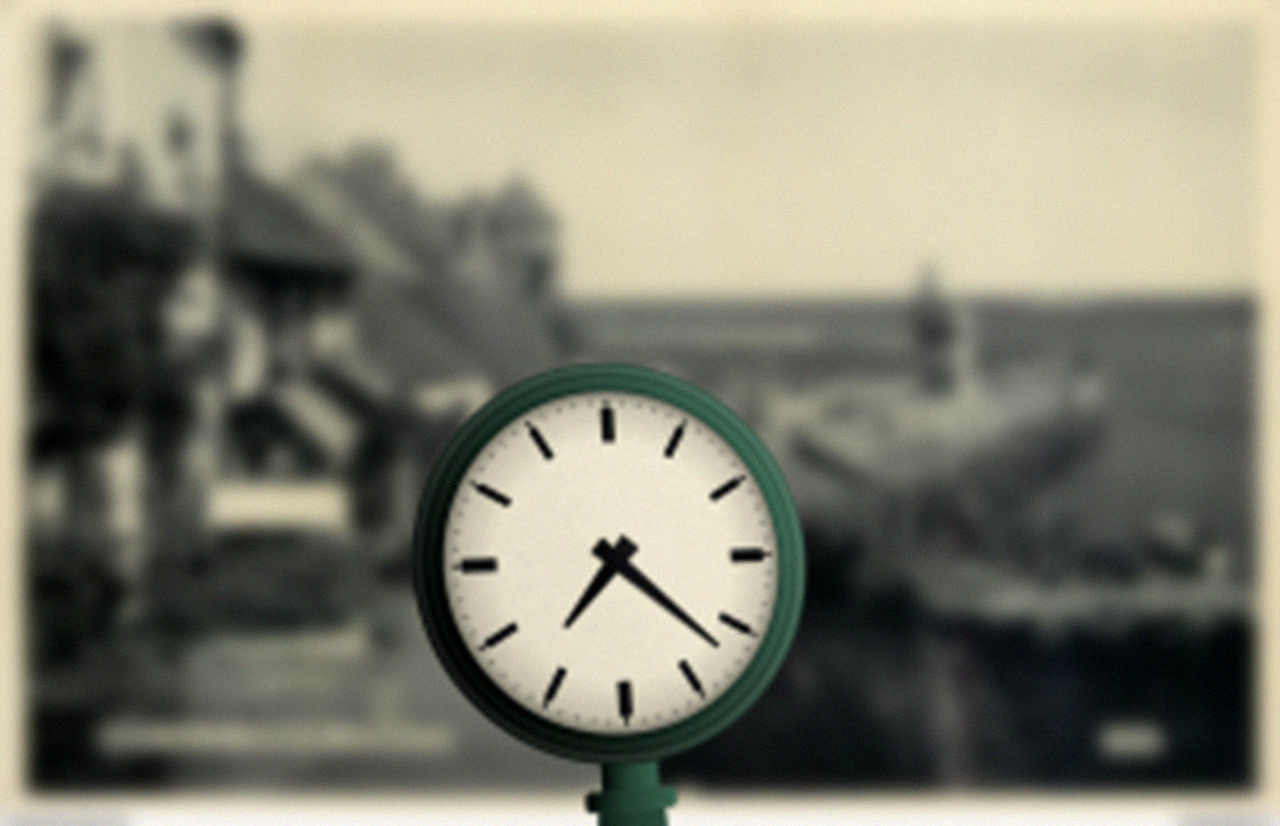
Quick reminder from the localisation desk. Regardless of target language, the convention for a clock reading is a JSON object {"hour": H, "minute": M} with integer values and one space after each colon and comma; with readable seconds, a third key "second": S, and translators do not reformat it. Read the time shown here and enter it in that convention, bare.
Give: {"hour": 7, "minute": 22}
